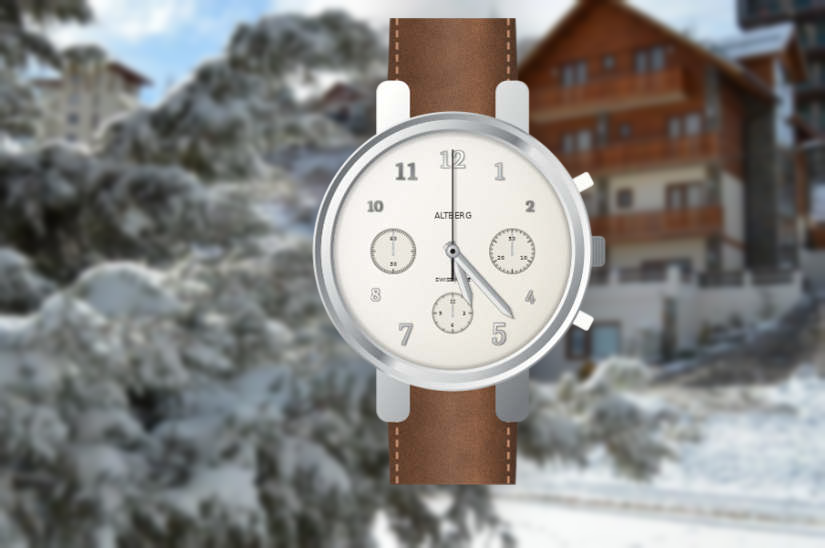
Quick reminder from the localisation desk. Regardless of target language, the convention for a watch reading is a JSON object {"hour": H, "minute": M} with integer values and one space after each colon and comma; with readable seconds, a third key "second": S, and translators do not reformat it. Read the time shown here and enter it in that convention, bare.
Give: {"hour": 5, "minute": 23}
